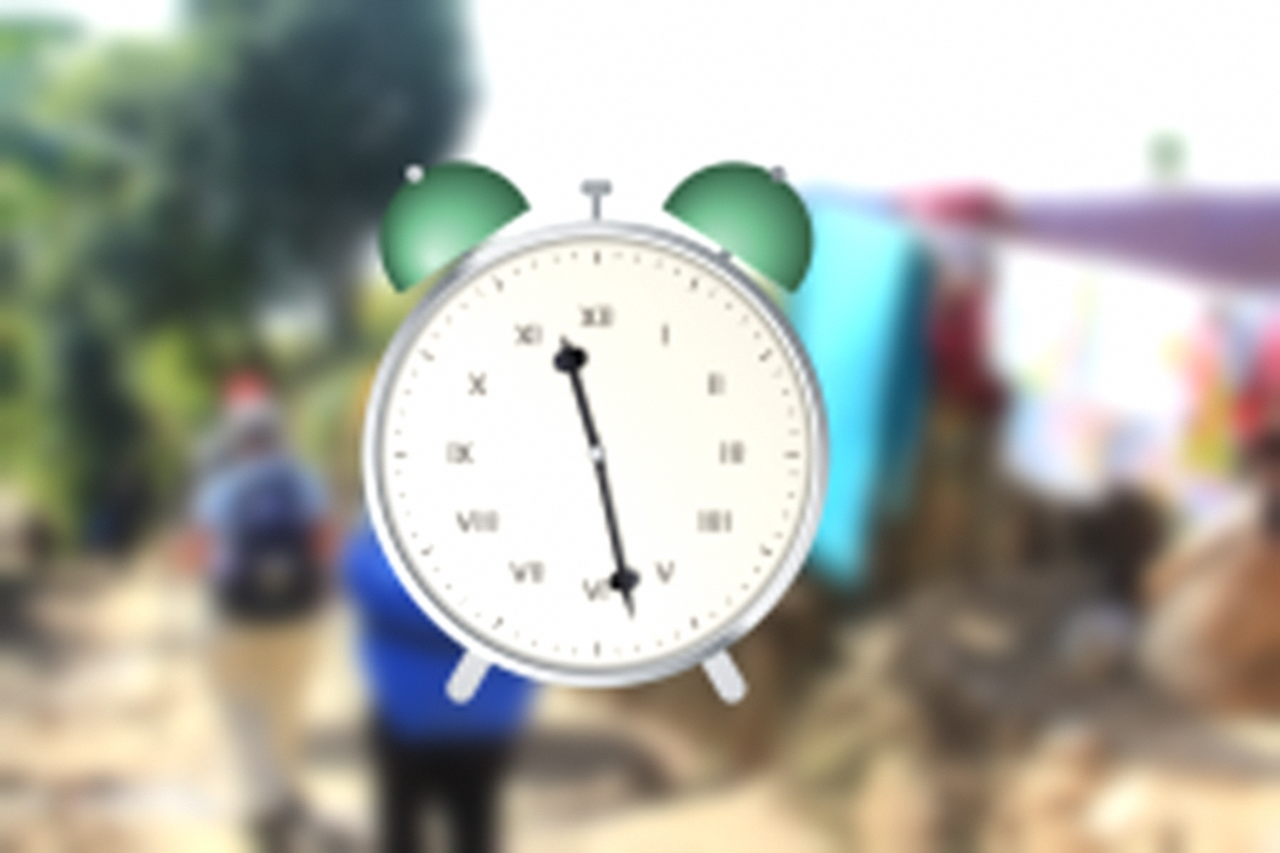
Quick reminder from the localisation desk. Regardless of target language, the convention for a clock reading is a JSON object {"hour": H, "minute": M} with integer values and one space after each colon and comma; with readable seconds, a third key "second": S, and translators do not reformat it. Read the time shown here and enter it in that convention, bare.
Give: {"hour": 11, "minute": 28}
